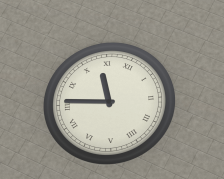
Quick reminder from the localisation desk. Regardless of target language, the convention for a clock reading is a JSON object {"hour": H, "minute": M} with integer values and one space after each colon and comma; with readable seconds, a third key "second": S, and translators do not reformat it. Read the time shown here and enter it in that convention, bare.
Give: {"hour": 10, "minute": 41}
